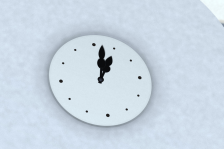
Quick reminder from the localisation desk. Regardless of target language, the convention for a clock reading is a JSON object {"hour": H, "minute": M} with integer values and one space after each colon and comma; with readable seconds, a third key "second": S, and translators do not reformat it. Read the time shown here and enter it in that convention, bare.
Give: {"hour": 1, "minute": 2}
